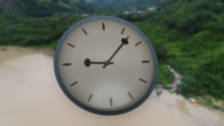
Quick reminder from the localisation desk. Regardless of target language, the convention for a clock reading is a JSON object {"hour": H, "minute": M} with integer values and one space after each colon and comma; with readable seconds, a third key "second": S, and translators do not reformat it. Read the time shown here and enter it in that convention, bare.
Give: {"hour": 9, "minute": 7}
